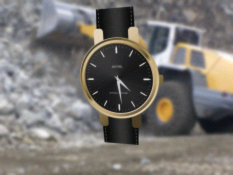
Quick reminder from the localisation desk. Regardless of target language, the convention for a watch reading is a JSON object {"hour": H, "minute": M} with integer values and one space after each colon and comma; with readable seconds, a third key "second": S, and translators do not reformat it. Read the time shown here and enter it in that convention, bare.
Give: {"hour": 4, "minute": 29}
